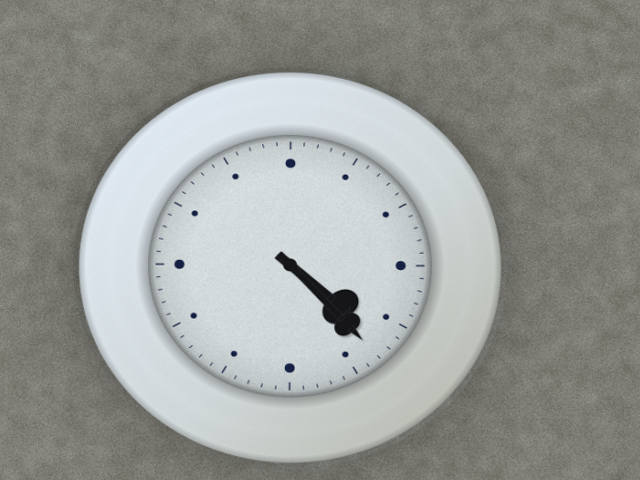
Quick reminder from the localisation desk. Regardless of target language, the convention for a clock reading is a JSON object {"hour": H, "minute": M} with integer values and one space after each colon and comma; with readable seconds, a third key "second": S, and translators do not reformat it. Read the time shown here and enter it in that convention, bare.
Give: {"hour": 4, "minute": 23}
